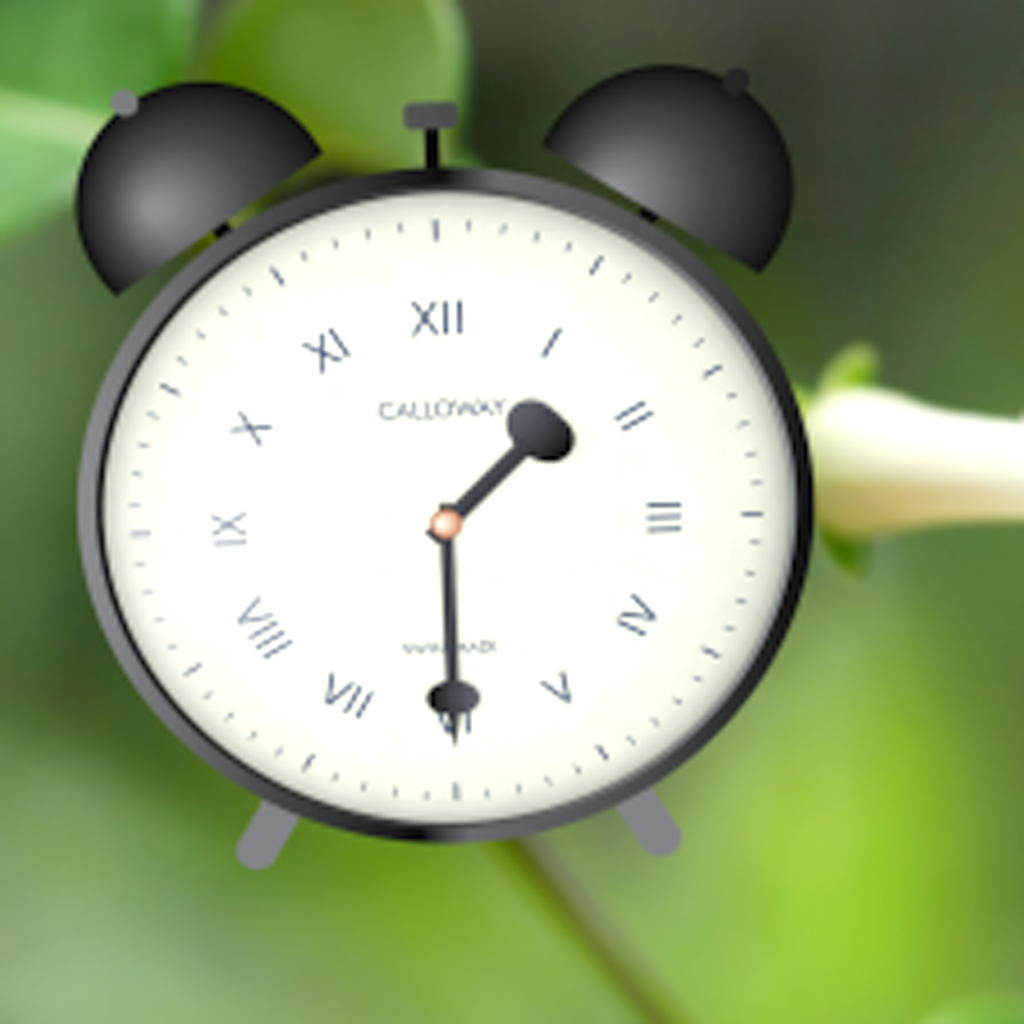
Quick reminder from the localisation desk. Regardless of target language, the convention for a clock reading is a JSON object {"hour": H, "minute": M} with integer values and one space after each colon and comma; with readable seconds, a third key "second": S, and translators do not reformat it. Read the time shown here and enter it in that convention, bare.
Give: {"hour": 1, "minute": 30}
